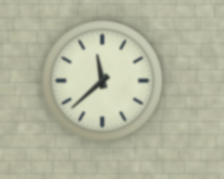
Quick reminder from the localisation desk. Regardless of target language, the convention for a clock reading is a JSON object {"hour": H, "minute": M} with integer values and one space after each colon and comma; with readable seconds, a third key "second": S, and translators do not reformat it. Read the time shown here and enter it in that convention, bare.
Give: {"hour": 11, "minute": 38}
